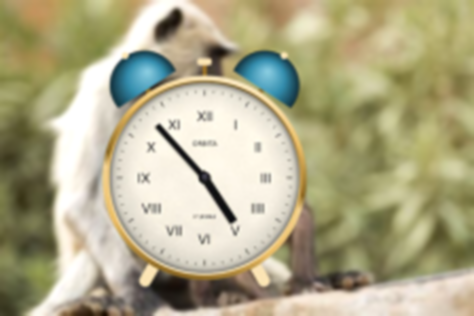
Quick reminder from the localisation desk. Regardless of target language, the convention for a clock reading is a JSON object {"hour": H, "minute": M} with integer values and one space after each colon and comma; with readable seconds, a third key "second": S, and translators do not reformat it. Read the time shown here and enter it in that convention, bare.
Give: {"hour": 4, "minute": 53}
